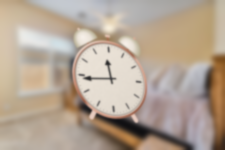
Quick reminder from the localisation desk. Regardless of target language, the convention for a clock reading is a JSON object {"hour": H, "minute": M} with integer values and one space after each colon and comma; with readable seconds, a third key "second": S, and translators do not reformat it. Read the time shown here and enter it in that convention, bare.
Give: {"hour": 11, "minute": 44}
